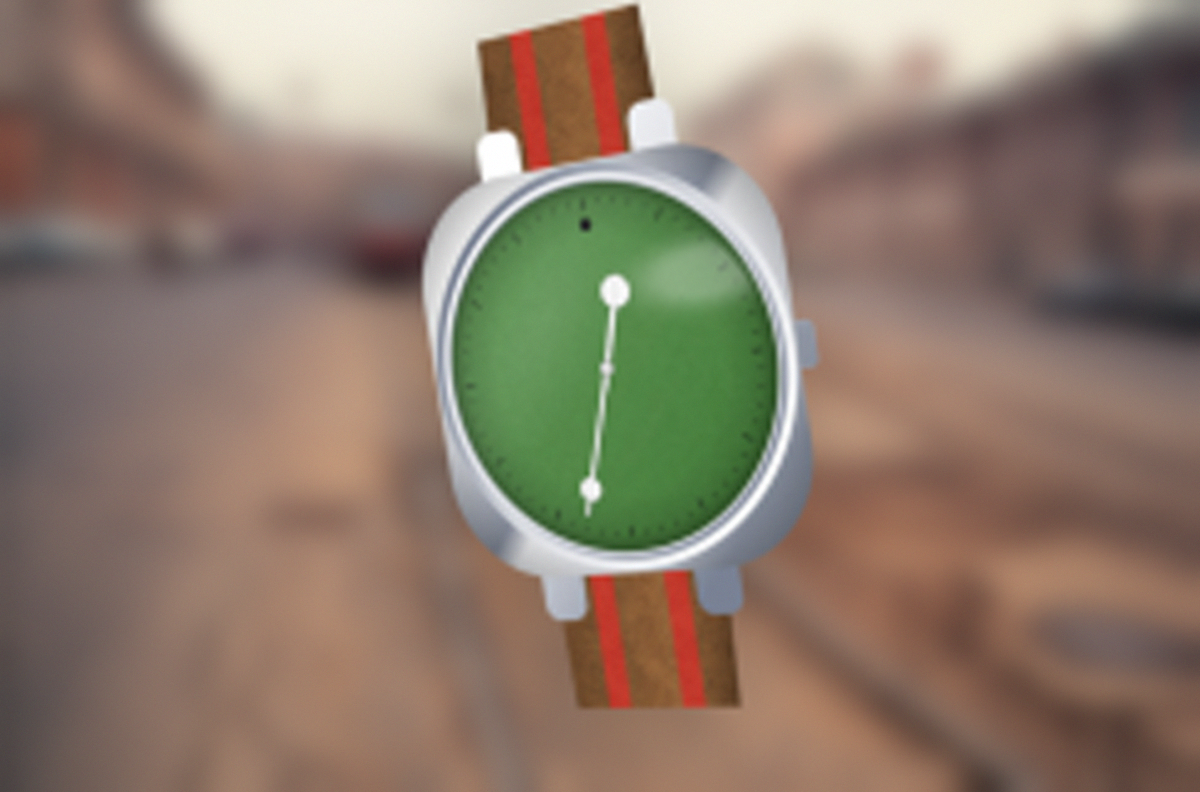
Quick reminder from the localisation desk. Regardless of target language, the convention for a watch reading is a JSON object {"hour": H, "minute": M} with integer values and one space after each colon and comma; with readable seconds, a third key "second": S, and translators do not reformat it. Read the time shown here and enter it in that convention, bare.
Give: {"hour": 12, "minute": 33}
